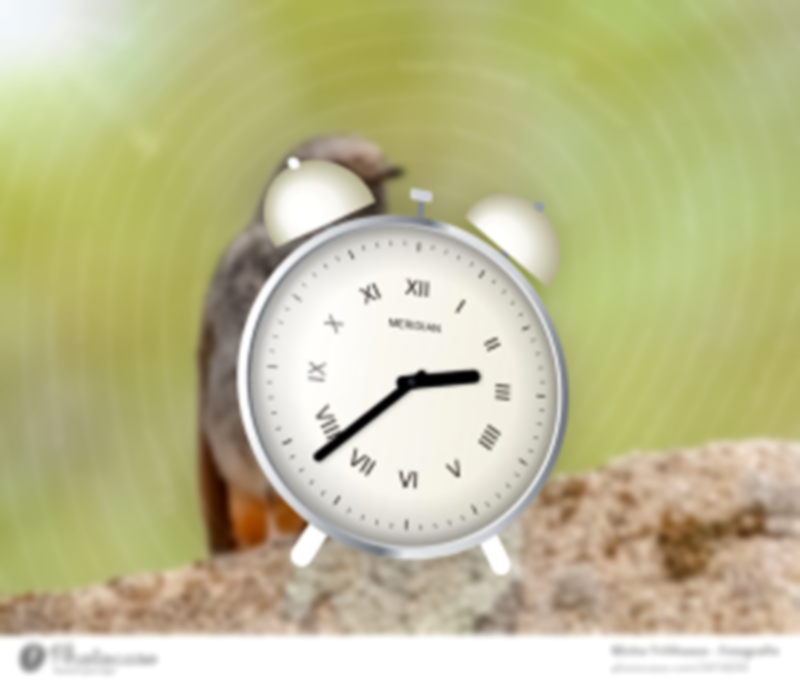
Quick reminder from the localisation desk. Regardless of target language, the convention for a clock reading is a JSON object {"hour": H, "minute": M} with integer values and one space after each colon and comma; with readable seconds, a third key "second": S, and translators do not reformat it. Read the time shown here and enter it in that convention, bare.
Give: {"hour": 2, "minute": 38}
